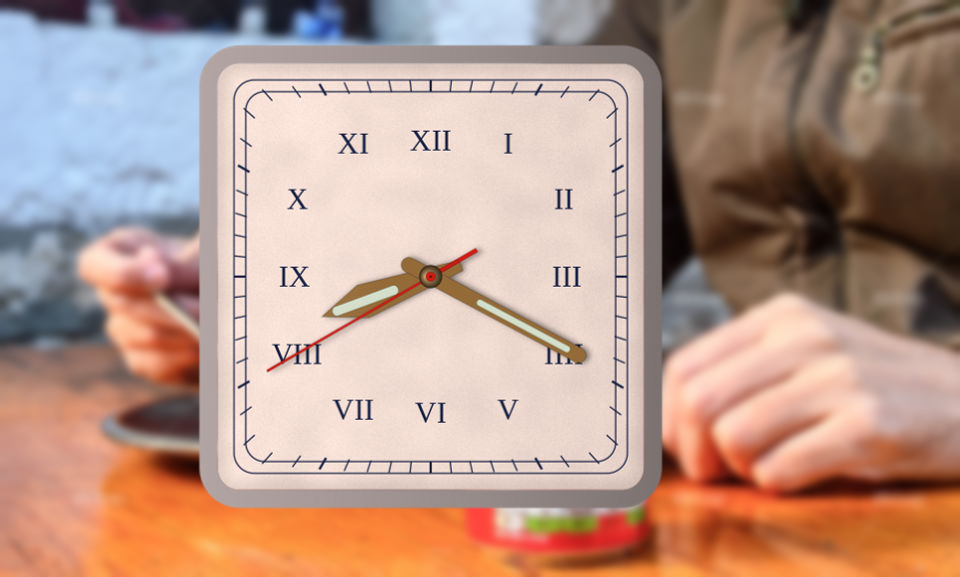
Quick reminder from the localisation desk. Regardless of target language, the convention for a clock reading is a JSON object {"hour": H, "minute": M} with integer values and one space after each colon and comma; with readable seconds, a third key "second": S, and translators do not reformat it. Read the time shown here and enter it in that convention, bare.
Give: {"hour": 8, "minute": 19, "second": 40}
